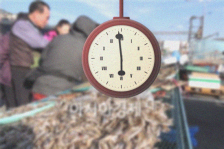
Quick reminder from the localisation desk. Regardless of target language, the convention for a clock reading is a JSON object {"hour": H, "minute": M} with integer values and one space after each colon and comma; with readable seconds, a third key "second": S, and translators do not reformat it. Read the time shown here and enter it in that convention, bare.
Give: {"hour": 5, "minute": 59}
